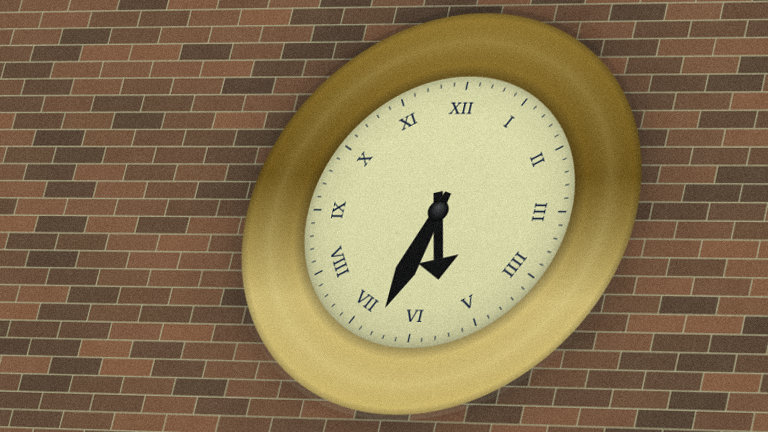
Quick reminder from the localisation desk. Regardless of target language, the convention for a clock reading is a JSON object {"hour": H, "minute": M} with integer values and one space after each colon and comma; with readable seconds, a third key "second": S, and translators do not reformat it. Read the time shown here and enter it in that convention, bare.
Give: {"hour": 5, "minute": 33}
